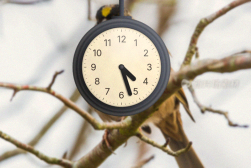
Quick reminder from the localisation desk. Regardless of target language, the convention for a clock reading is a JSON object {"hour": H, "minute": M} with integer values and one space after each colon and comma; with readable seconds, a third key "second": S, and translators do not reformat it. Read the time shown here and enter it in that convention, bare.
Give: {"hour": 4, "minute": 27}
